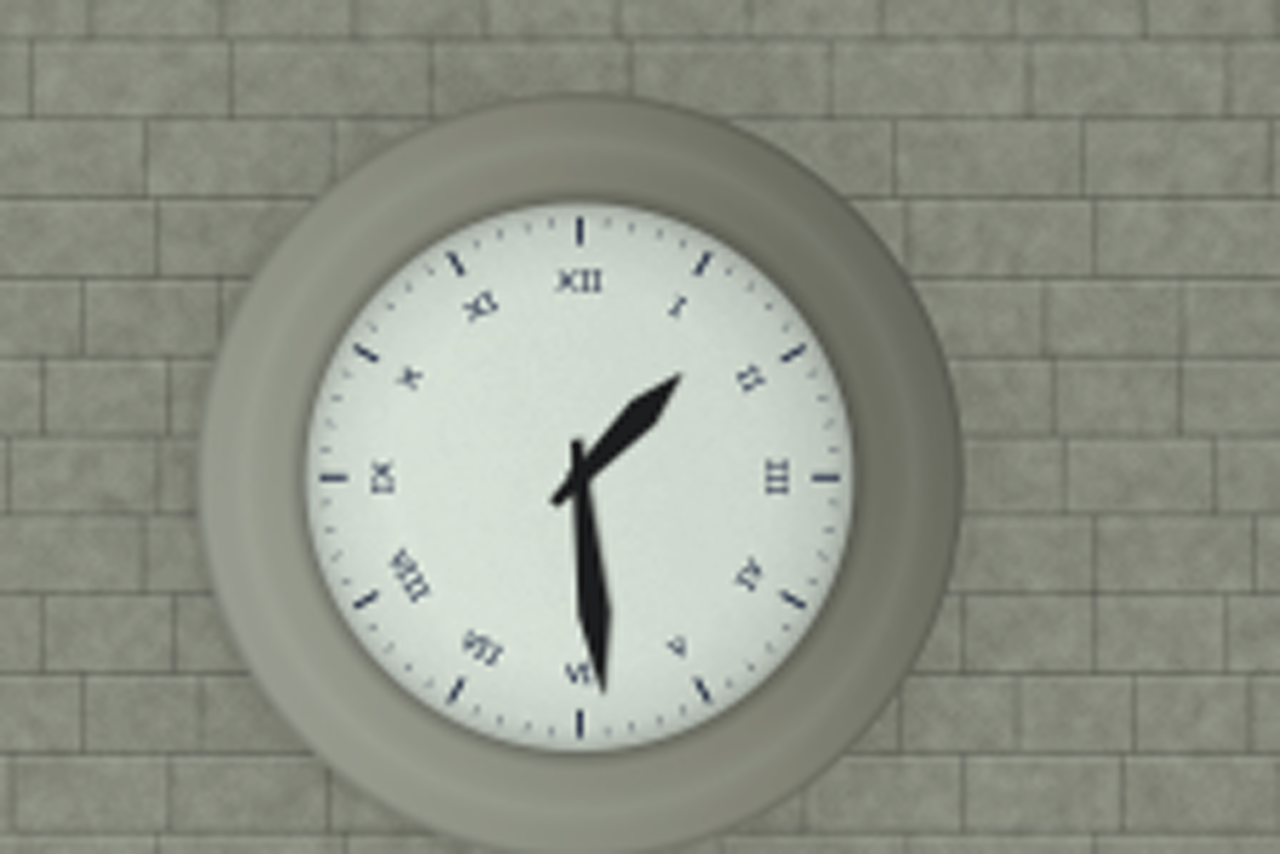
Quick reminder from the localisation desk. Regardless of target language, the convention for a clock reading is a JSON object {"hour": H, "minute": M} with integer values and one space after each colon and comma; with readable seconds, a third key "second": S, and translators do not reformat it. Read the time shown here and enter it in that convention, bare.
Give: {"hour": 1, "minute": 29}
